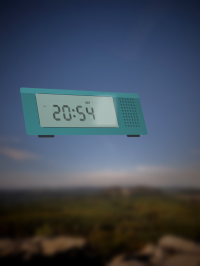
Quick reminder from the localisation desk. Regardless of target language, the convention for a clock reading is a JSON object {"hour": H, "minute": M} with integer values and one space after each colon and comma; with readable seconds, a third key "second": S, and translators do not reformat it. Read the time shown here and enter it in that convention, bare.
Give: {"hour": 20, "minute": 54}
